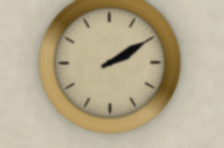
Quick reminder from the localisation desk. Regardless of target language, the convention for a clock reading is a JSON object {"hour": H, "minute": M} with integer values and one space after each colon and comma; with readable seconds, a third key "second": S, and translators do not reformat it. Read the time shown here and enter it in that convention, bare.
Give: {"hour": 2, "minute": 10}
